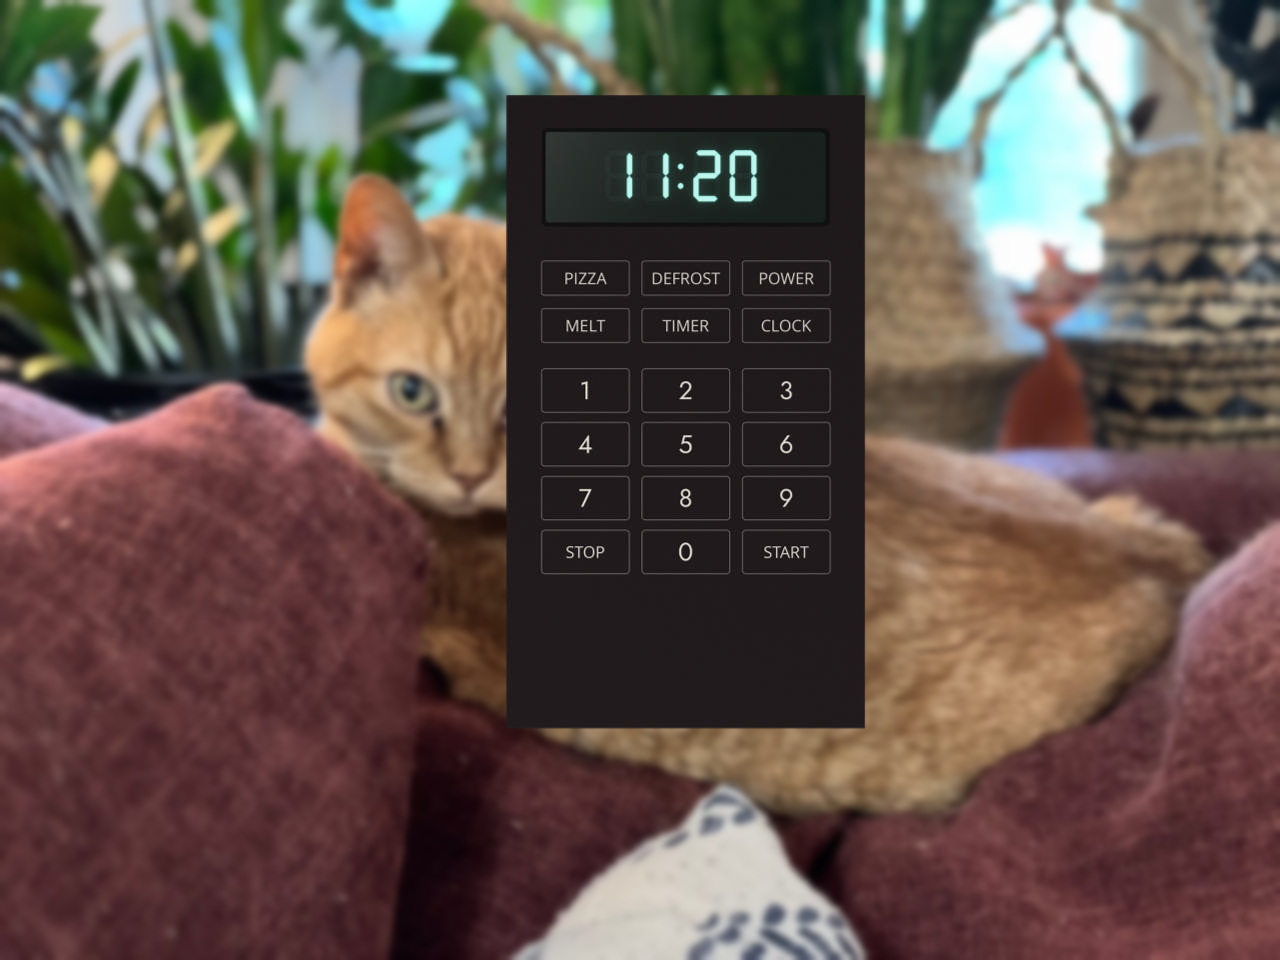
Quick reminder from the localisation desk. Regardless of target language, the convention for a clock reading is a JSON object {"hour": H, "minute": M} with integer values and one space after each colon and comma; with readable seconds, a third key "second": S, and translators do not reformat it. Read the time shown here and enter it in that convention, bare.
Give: {"hour": 11, "minute": 20}
